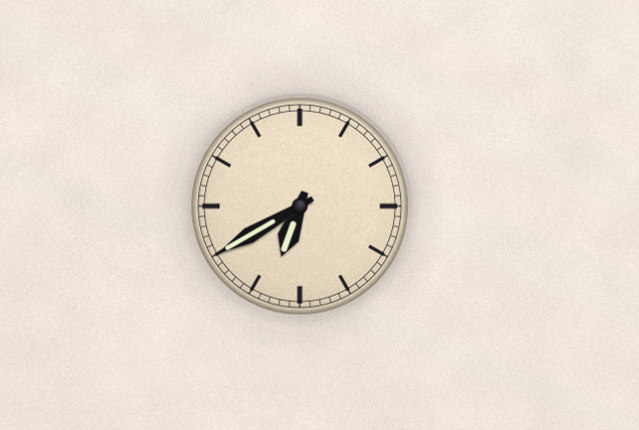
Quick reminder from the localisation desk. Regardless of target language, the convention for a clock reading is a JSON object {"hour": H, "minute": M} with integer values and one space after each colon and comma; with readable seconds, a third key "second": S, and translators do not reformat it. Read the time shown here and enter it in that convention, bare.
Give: {"hour": 6, "minute": 40}
